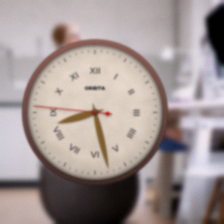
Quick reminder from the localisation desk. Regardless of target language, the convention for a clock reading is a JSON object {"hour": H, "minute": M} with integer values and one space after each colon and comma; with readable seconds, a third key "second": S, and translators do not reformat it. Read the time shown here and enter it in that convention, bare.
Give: {"hour": 8, "minute": 27, "second": 46}
